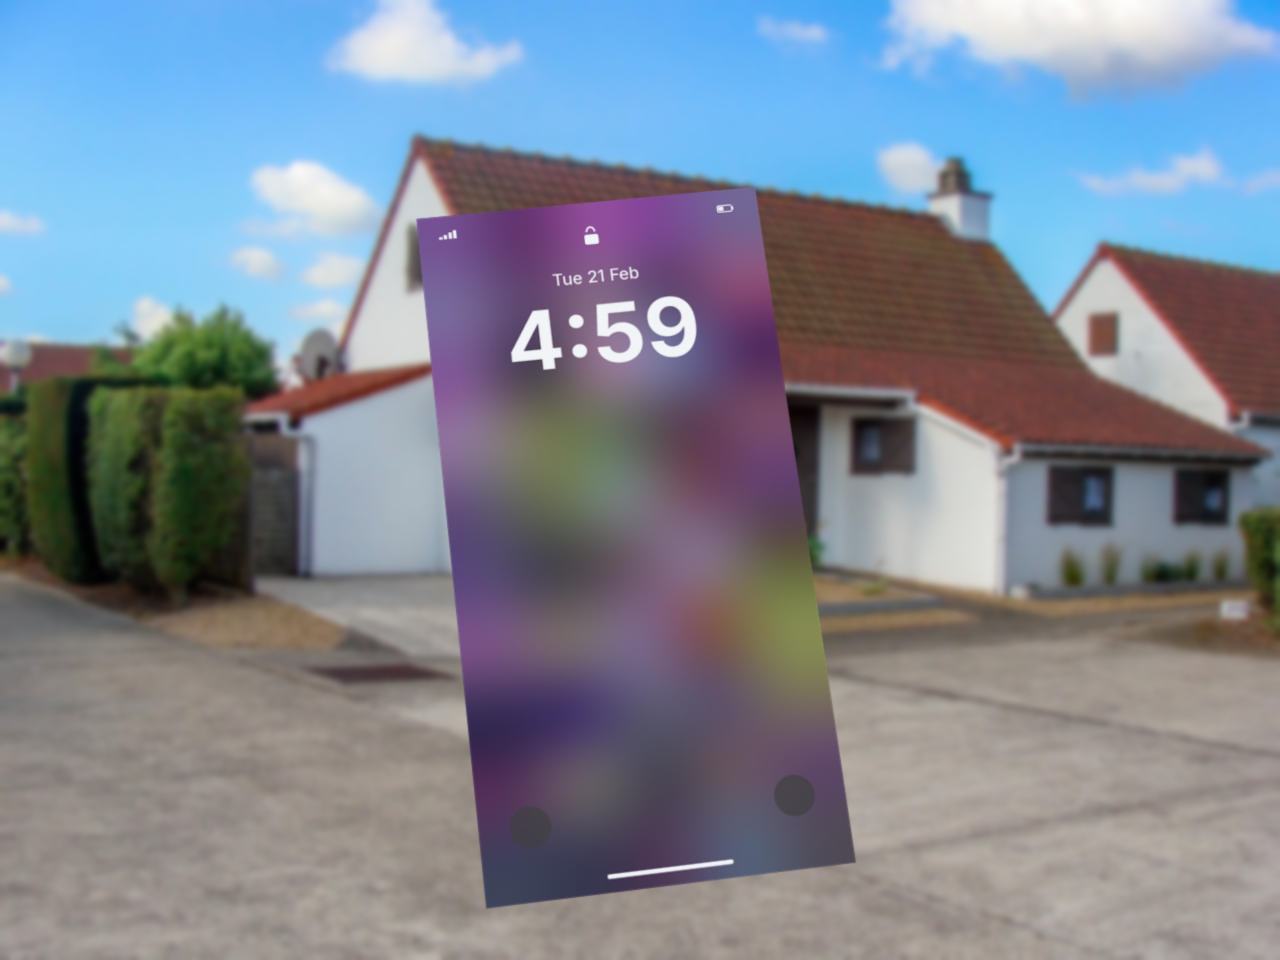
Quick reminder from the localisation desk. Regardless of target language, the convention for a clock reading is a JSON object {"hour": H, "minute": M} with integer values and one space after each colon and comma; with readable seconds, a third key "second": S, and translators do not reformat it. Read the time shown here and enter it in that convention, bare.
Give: {"hour": 4, "minute": 59}
